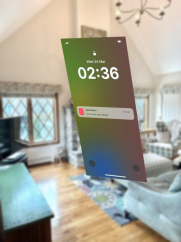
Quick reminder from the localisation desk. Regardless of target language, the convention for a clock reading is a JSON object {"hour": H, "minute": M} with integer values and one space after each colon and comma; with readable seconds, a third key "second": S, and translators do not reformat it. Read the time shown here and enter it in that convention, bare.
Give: {"hour": 2, "minute": 36}
